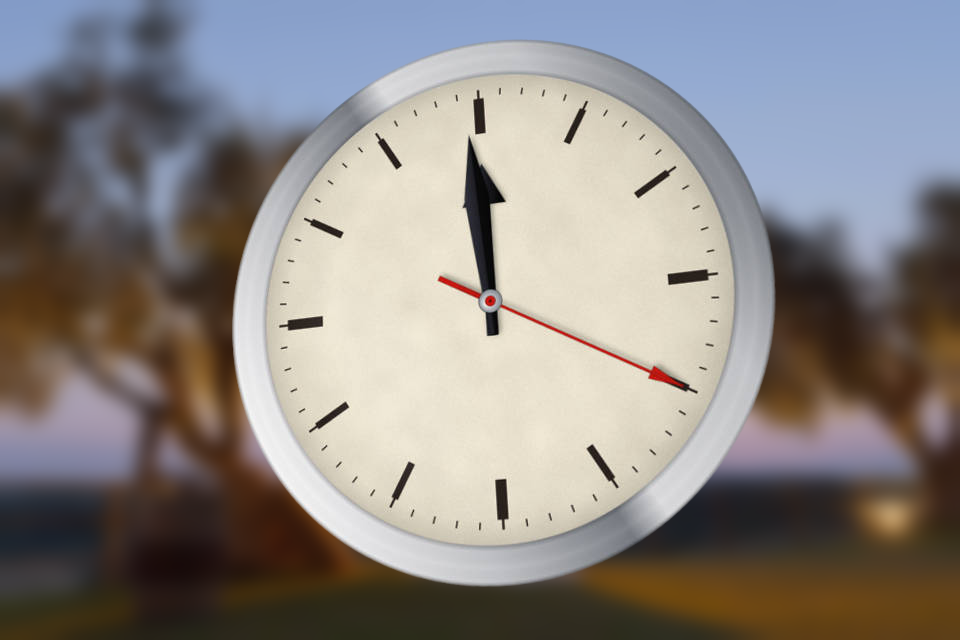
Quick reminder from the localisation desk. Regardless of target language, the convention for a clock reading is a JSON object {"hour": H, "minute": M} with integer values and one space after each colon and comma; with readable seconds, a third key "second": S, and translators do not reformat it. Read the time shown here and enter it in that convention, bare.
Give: {"hour": 11, "minute": 59, "second": 20}
